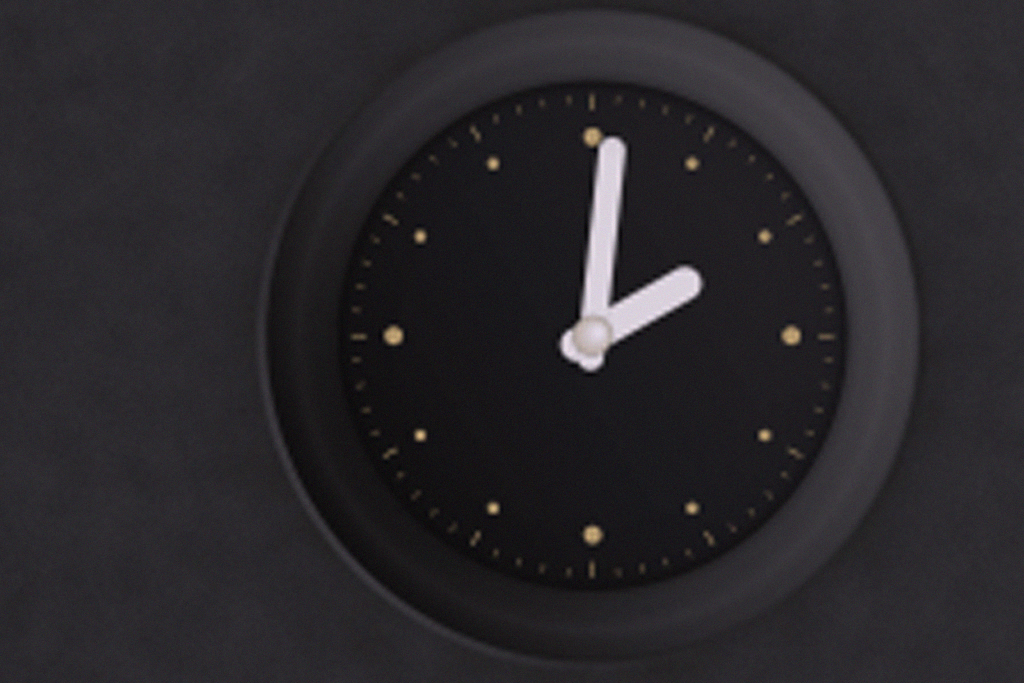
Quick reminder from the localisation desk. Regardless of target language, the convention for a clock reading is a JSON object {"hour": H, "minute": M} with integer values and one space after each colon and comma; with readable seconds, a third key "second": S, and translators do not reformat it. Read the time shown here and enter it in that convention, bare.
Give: {"hour": 2, "minute": 1}
